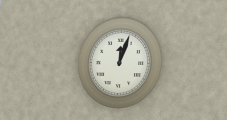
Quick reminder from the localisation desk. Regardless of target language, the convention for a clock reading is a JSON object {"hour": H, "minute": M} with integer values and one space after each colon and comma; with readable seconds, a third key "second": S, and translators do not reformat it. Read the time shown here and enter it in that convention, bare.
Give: {"hour": 12, "minute": 3}
